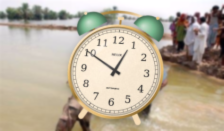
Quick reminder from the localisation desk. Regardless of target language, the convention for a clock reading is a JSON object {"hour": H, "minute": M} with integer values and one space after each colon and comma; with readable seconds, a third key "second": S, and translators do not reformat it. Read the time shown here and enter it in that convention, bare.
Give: {"hour": 12, "minute": 50}
